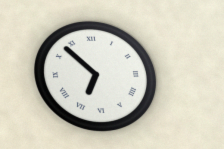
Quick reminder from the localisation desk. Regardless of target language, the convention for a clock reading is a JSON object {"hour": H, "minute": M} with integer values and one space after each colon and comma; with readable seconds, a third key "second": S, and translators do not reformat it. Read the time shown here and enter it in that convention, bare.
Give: {"hour": 6, "minute": 53}
